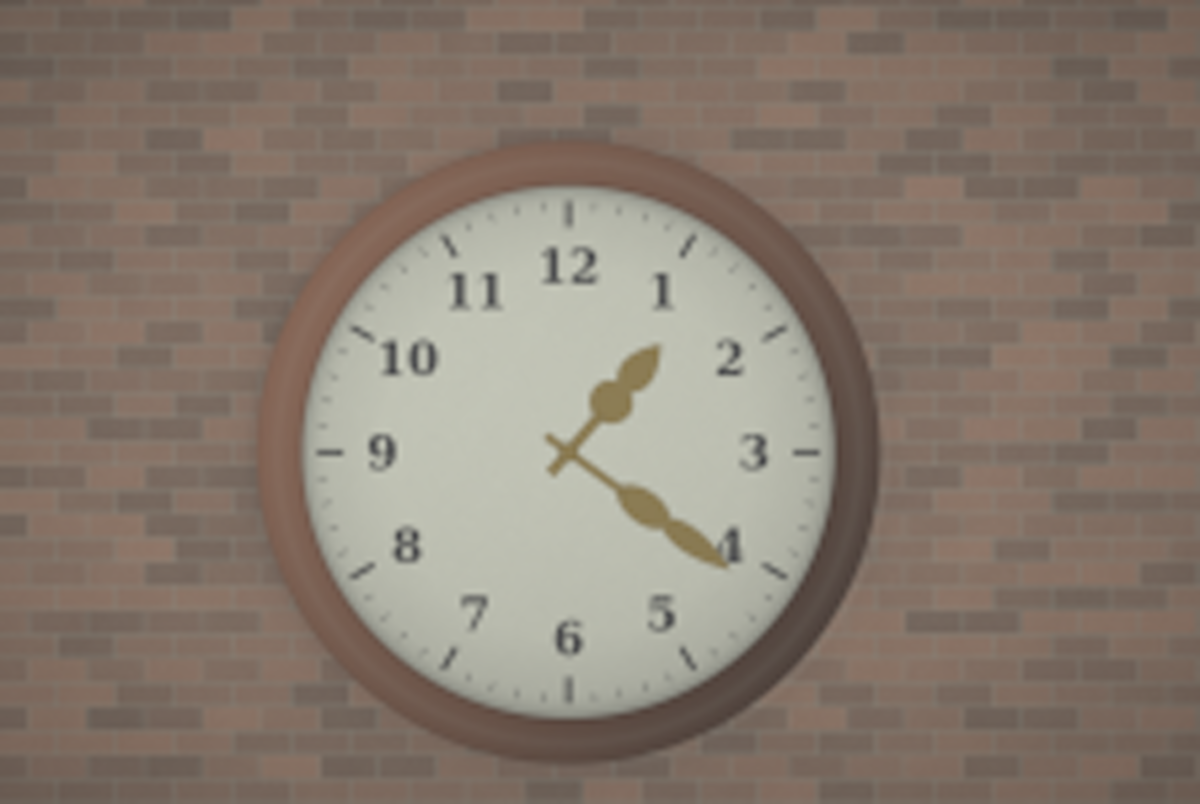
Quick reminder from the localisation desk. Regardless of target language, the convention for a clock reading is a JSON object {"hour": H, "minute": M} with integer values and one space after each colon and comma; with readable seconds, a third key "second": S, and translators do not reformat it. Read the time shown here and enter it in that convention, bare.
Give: {"hour": 1, "minute": 21}
